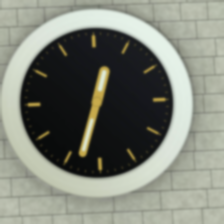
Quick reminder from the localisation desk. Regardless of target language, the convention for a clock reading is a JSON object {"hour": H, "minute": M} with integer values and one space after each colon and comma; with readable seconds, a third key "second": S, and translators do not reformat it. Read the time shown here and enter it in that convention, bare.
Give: {"hour": 12, "minute": 33}
